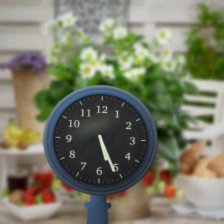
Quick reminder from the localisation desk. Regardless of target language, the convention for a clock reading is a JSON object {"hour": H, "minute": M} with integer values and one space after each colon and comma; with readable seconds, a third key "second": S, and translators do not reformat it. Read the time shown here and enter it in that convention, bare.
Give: {"hour": 5, "minute": 26}
